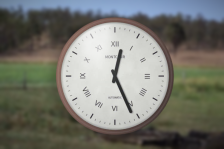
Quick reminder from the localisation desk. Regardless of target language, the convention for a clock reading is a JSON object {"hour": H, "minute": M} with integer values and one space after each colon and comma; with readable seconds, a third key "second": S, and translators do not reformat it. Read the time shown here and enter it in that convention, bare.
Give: {"hour": 12, "minute": 26}
